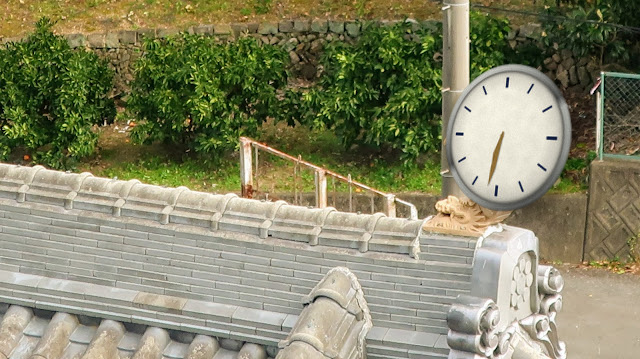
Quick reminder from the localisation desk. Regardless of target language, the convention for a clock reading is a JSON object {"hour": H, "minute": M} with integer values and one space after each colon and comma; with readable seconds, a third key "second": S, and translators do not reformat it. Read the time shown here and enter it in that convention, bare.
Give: {"hour": 6, "minute": 32}
